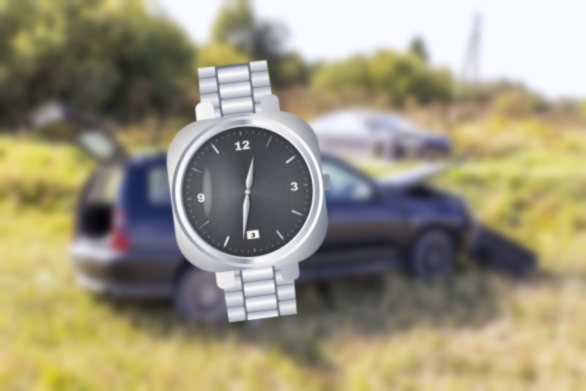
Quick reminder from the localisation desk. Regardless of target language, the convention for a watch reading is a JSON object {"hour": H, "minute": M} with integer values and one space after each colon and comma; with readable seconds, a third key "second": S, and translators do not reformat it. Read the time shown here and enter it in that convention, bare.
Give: {"hour": 12, "minute": 32}
